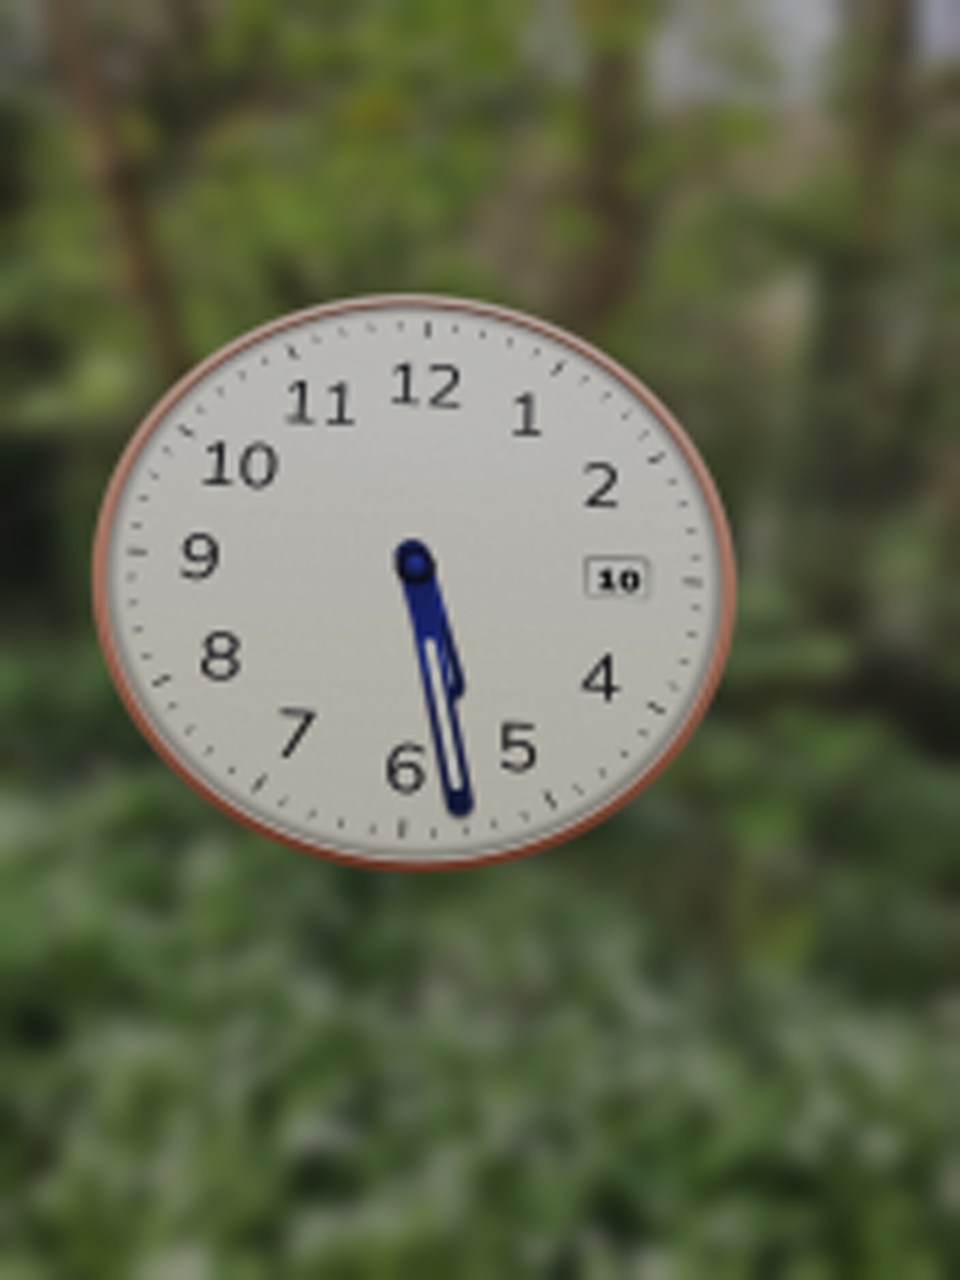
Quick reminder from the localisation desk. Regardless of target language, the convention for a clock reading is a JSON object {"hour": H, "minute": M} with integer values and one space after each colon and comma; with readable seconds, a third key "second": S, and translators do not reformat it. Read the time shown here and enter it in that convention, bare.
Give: {"hour": 5, "minute": 28}
